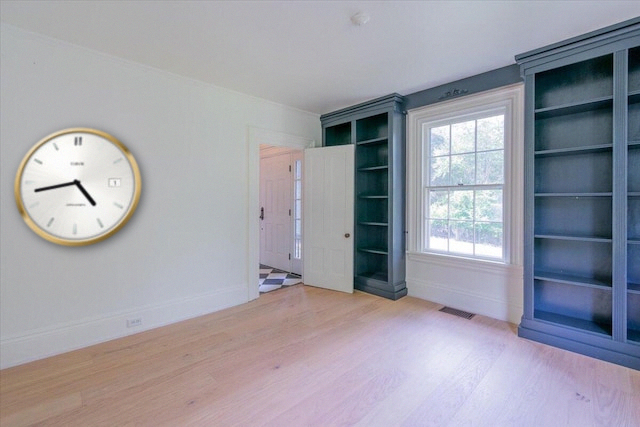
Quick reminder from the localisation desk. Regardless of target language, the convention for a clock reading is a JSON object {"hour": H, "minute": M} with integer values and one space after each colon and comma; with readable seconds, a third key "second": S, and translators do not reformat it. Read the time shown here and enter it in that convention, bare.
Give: {"hour": 4, "minute": 43}
